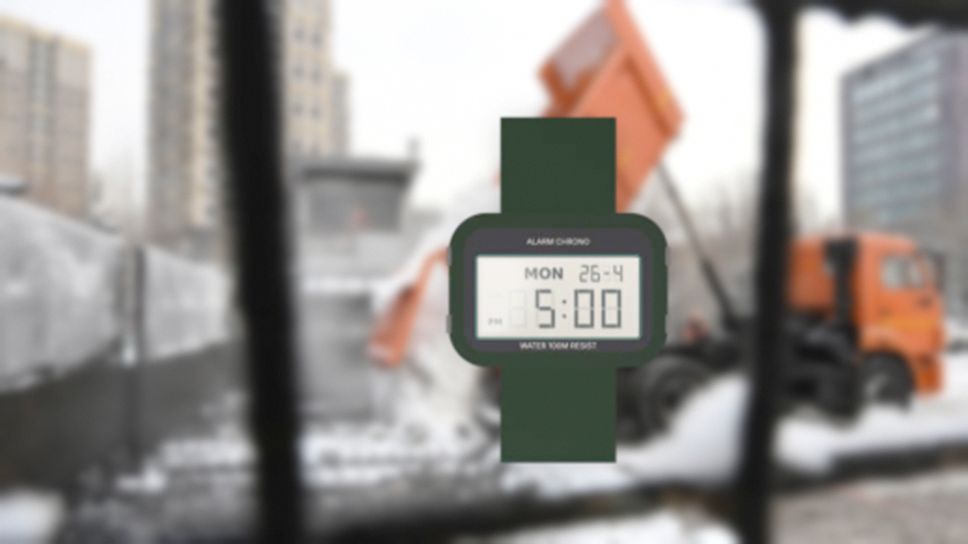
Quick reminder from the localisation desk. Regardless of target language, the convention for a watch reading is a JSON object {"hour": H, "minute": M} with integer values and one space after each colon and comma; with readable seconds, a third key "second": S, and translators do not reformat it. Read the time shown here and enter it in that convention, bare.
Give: {"hour": 5, "minute": 0}
